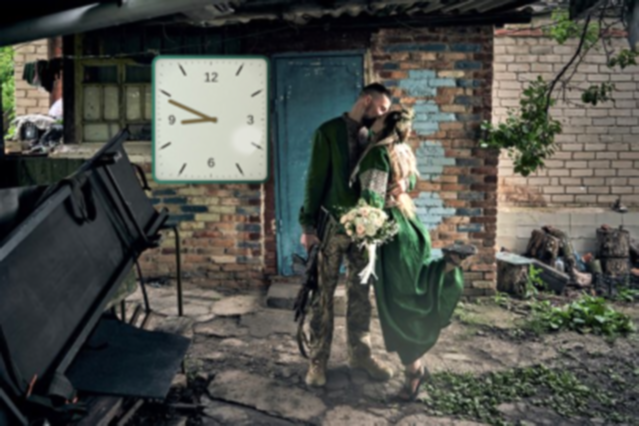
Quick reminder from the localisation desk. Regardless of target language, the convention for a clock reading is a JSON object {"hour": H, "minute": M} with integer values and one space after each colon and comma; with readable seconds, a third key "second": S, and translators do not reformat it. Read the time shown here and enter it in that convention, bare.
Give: {"hour": 8, "minute": 49}
